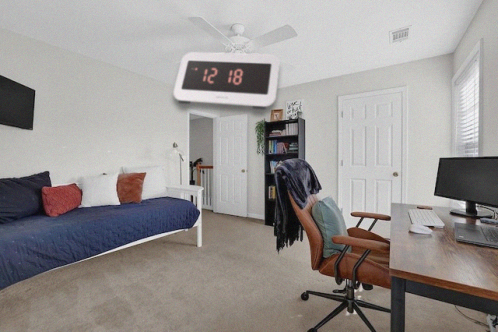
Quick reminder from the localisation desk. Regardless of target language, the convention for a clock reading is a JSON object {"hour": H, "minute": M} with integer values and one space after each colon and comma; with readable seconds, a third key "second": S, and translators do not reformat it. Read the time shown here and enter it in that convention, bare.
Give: {"hour": 12, "minute": 18}
